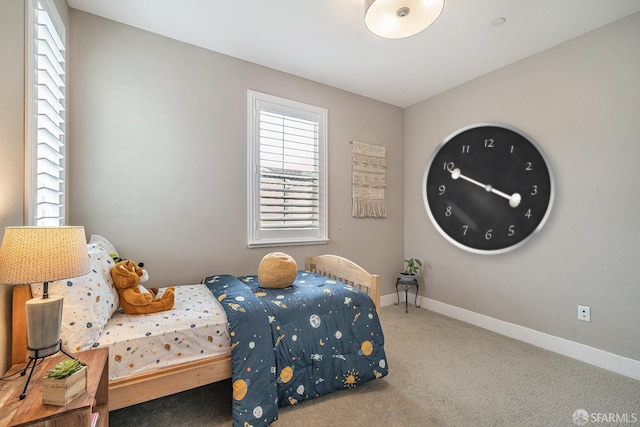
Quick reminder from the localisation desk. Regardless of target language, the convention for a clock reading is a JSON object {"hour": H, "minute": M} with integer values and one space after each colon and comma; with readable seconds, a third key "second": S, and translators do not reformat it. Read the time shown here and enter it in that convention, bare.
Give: {"hour": 3, "minute": 49}
